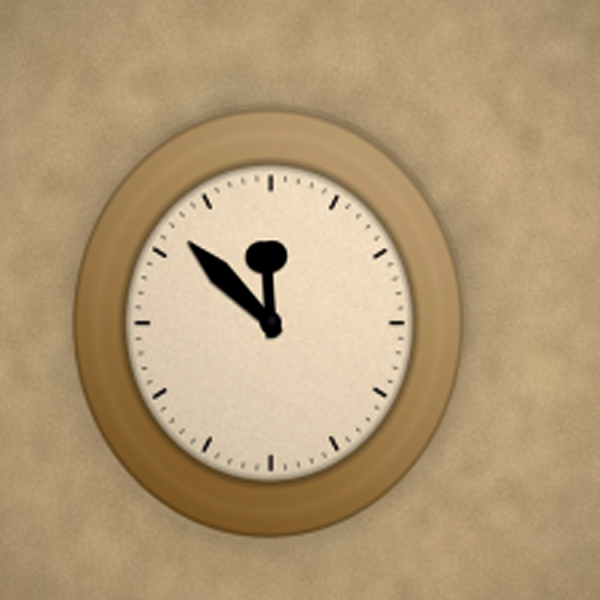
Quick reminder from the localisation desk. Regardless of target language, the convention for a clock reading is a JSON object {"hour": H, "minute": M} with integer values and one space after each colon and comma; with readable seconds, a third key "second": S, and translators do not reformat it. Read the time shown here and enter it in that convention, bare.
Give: {"hour": 11, "minute": 52}
